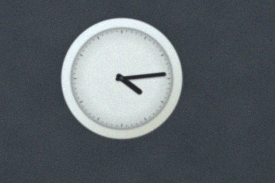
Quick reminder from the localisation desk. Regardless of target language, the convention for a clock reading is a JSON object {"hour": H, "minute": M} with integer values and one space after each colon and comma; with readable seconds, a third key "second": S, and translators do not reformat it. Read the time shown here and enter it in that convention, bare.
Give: {"hour": 4, "minute": 14}
